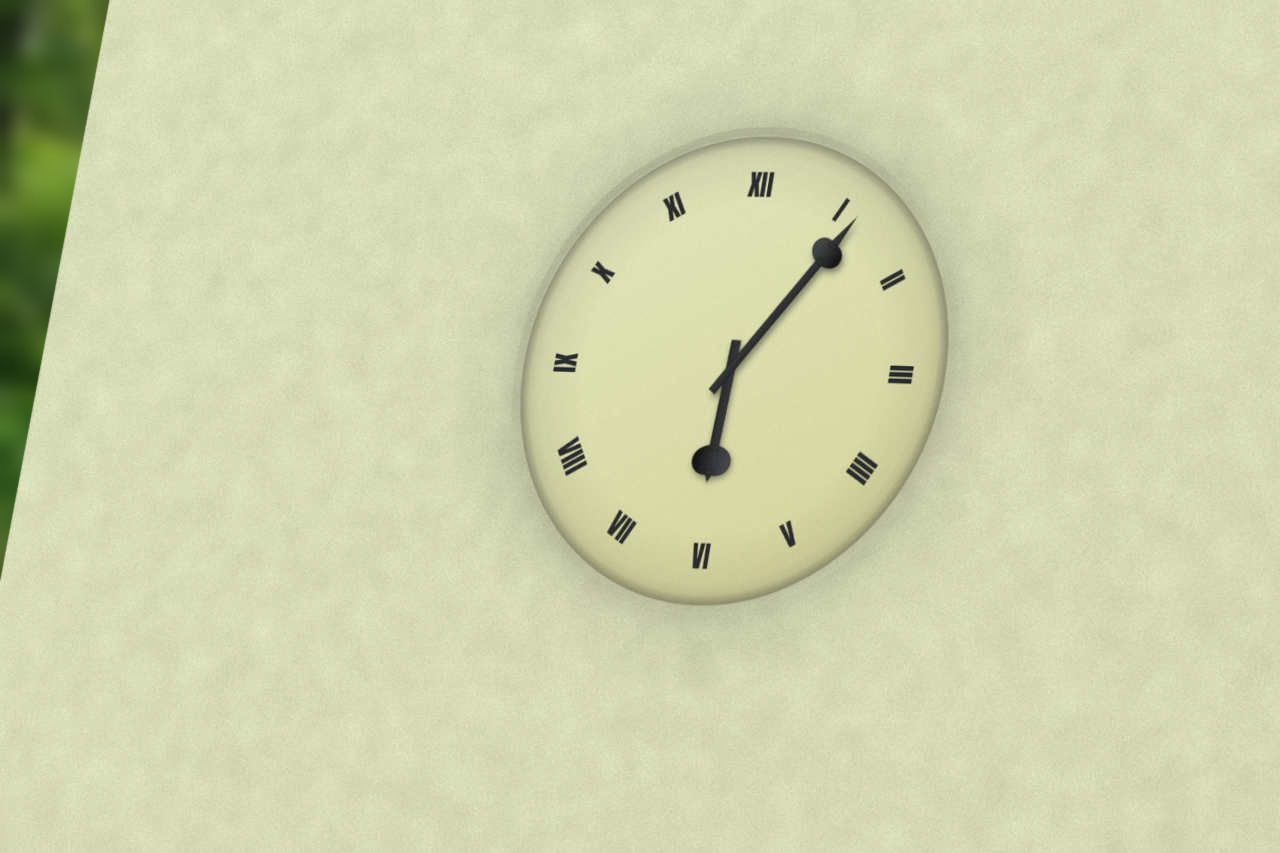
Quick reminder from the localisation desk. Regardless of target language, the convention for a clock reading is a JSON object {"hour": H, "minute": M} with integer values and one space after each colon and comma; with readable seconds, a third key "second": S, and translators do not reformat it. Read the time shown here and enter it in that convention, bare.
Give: {"hour": 6, "minute": 6}
